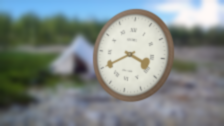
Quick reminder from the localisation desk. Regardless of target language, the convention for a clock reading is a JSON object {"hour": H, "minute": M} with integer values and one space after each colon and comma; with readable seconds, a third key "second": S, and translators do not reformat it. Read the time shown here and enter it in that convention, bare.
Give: {"hour": 3, "minute": 40}
